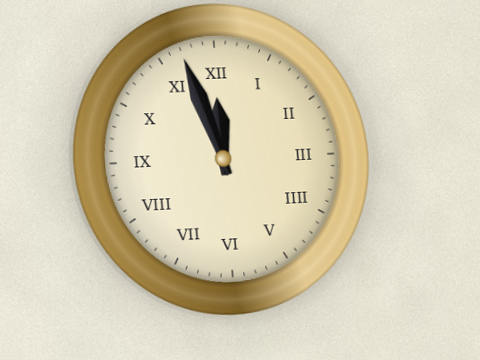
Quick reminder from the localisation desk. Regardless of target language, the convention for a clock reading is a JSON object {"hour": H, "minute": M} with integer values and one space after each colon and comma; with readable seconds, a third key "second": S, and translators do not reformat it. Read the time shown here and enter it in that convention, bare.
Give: {"hour": 11, "minute": 57}
